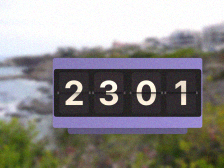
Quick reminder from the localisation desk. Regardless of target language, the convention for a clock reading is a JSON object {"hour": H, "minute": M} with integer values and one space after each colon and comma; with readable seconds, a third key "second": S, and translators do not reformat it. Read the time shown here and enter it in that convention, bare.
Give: {"hour": 23, "minute": 1}
